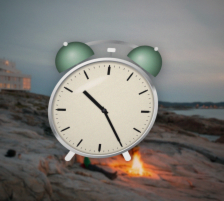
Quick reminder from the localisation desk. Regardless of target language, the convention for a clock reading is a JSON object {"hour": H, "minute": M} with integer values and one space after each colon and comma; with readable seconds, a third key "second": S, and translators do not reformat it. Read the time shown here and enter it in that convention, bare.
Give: {"hour": 10, "minute": 25}
